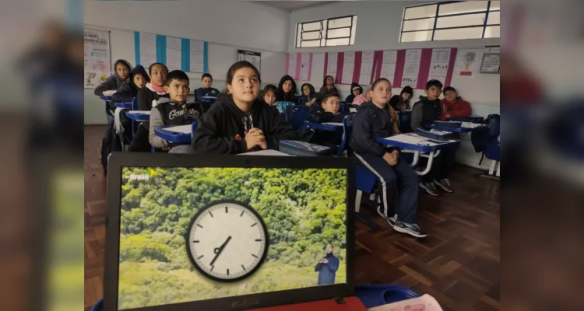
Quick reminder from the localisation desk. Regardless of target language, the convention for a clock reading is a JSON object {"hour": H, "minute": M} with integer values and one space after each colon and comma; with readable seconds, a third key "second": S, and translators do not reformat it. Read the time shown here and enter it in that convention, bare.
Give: {"hour": 7, "minute": 36}
